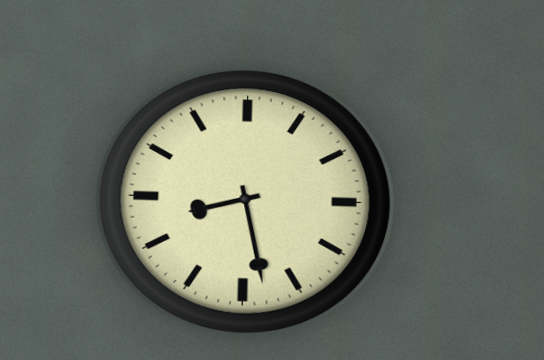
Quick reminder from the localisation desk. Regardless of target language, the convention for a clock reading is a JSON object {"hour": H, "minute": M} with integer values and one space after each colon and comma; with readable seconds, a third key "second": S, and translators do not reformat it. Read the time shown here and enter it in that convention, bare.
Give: {"hour": 8, "minute": 28}
